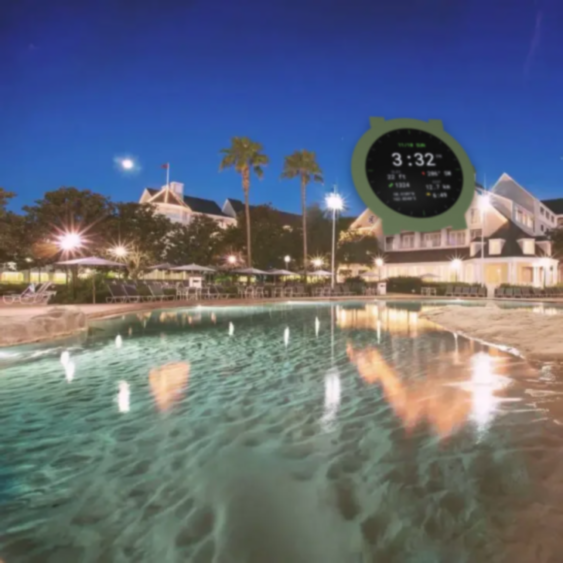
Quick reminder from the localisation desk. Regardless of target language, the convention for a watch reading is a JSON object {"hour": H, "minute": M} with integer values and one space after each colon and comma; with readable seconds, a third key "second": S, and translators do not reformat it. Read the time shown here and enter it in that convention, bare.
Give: {"hour": 3, "minute": 32}
